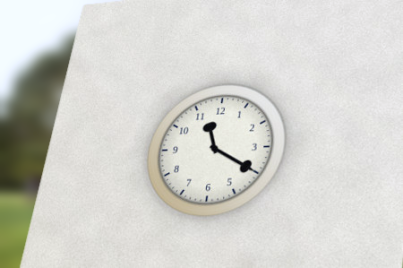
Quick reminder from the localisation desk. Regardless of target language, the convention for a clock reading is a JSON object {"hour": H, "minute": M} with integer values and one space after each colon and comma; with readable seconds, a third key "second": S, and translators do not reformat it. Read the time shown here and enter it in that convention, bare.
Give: {"hour": 11, "minute": 20}
